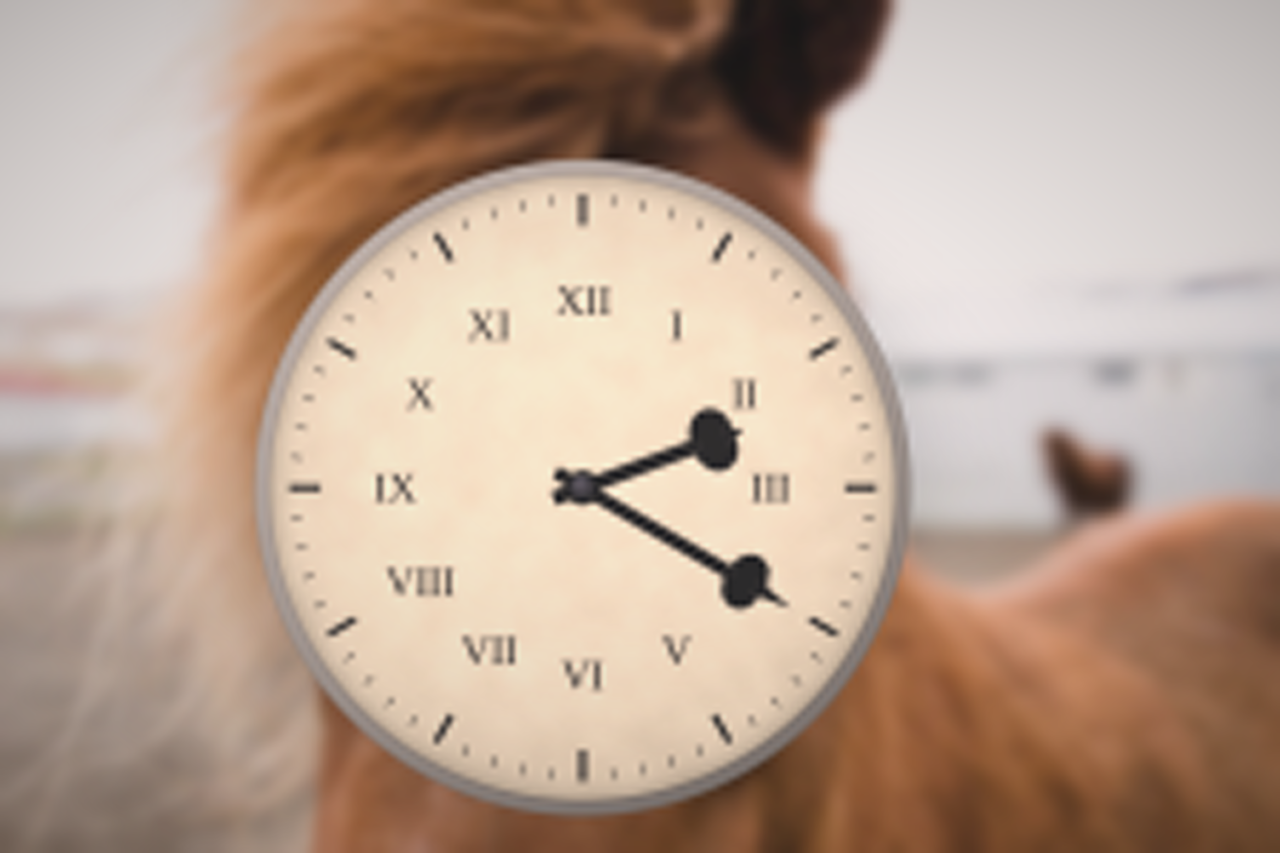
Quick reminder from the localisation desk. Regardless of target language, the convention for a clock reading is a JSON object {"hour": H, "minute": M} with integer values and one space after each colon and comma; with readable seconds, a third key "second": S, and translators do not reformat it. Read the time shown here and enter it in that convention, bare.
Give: {"hour": 2, "minute": 20}
